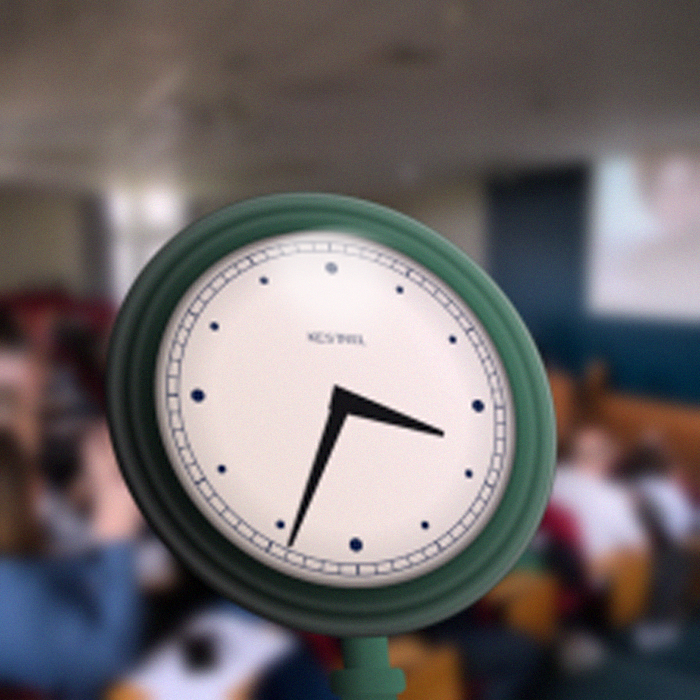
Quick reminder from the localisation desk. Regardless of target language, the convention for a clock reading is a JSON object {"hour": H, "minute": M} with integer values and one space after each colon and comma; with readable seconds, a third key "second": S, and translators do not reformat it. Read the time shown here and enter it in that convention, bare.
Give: {"hour": 3, "minute": 34}
